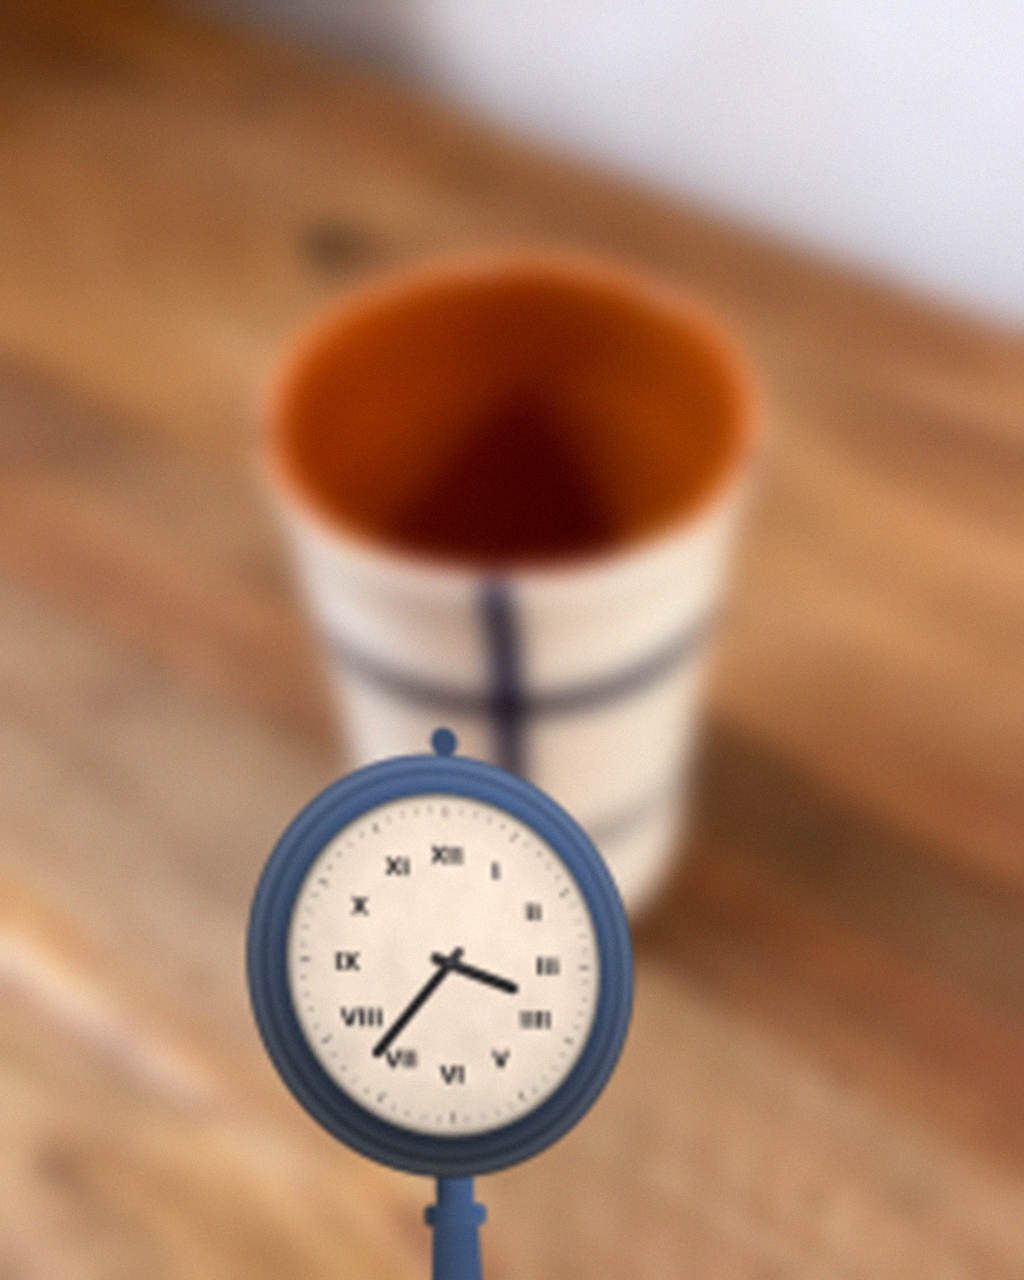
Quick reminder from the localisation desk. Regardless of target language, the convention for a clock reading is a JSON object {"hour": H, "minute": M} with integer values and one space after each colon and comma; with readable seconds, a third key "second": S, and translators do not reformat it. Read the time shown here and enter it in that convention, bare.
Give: {"hour": 3, "minute": 37}
